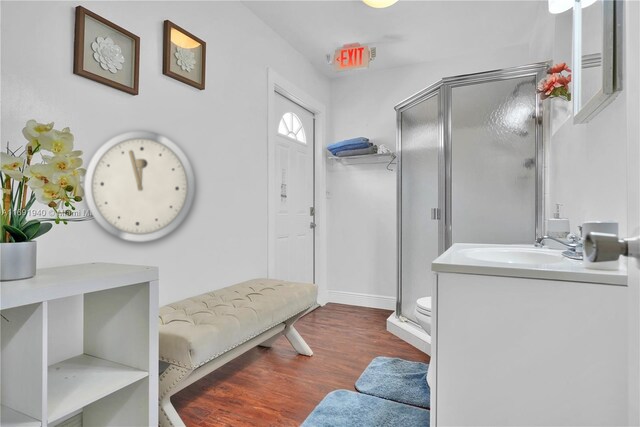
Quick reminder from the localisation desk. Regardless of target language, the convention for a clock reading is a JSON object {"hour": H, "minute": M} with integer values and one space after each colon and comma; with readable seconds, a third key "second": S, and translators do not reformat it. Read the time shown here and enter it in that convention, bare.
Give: {"hour": 11, "minute": 57}
